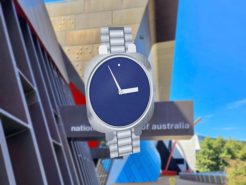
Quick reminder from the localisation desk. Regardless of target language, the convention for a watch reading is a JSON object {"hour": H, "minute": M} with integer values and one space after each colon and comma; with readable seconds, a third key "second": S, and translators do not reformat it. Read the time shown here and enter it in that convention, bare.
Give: {"hour": 2, "minute": 56}
